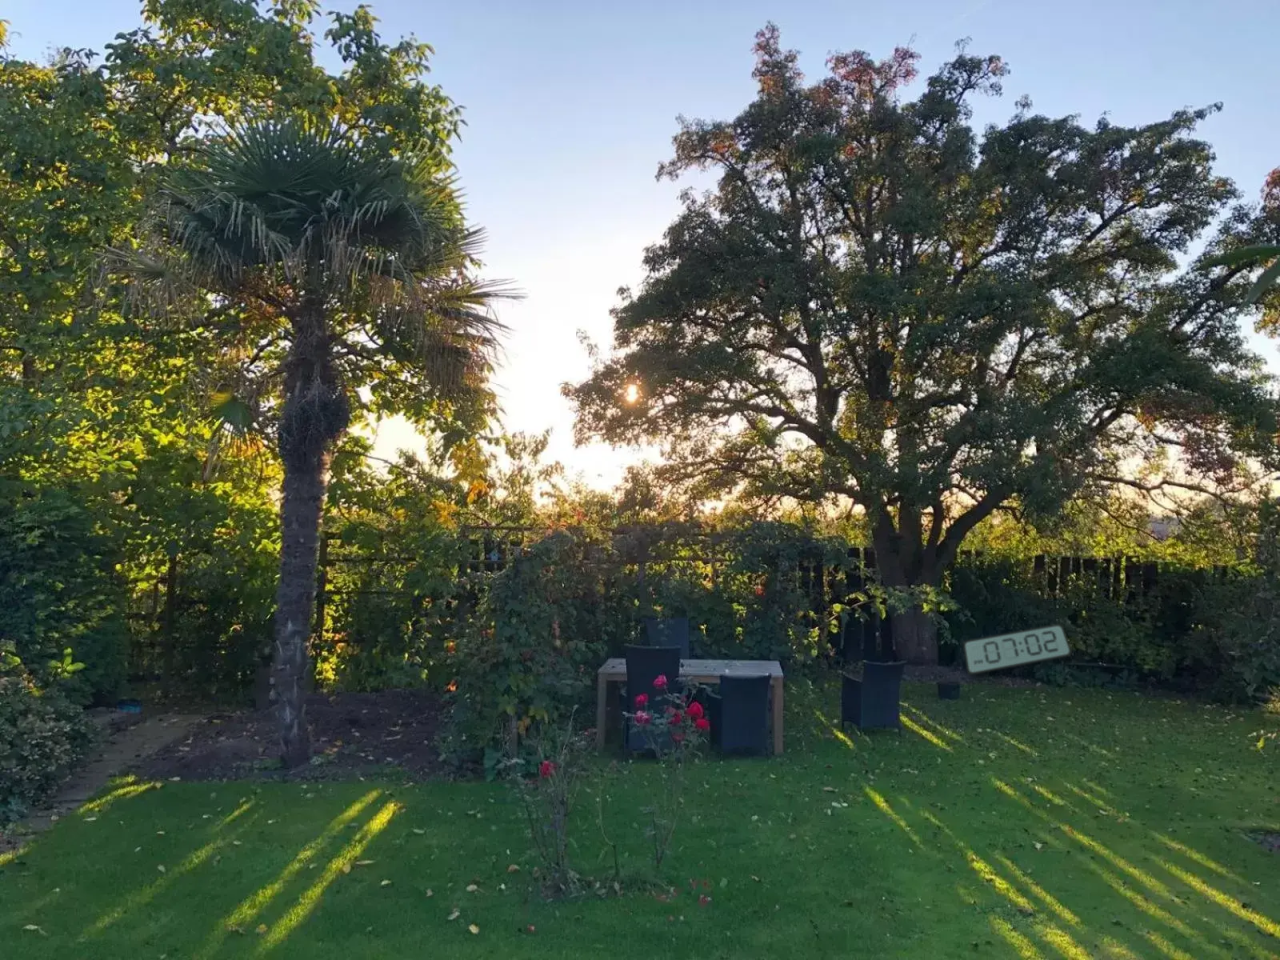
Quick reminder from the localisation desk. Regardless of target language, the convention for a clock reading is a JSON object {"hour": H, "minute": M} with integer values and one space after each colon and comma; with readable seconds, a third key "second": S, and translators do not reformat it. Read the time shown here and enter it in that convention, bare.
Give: {"hour": 7, "minute": 2}
